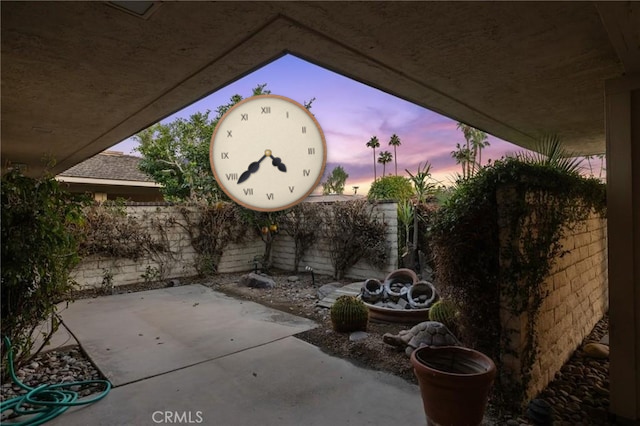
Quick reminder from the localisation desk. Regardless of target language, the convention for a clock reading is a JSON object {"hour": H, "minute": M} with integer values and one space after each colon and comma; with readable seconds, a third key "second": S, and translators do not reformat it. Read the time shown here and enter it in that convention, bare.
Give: {"hour": 4, "minute": 38}
